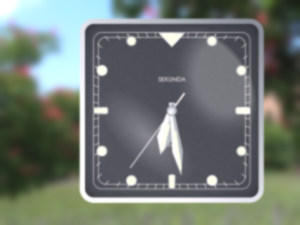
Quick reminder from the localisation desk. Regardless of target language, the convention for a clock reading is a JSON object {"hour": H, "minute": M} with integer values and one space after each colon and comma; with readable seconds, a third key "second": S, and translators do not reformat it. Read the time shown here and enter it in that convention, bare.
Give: {"hour": 6, "minute": 28, "second": 36}
